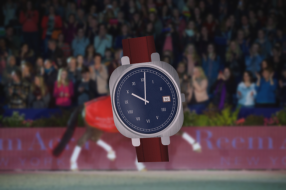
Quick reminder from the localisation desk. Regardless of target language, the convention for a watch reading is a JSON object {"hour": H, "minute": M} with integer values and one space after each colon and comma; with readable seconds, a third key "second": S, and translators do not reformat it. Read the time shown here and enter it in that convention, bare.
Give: {"hour": 10, "minute": 1}
